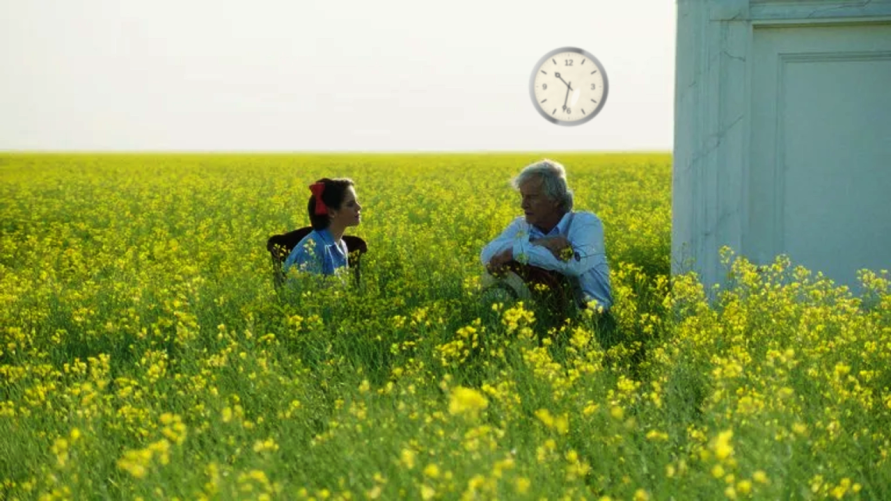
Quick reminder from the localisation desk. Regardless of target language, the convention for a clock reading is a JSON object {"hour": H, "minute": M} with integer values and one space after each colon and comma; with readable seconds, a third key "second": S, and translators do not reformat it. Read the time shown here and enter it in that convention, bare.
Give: {"hour": 10, "minute": 32}
